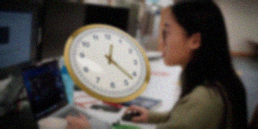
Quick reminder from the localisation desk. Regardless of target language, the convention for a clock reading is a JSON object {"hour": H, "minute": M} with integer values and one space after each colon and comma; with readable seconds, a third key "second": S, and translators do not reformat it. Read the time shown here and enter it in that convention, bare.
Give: {"hour": 12, "minute": 22}
